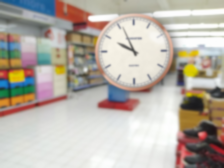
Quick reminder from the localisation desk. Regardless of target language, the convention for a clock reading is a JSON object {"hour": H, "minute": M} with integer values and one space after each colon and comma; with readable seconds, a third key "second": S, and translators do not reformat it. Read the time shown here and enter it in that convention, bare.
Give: {"hour": 9, "minute": 56}
